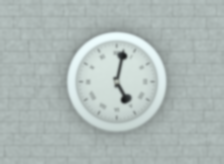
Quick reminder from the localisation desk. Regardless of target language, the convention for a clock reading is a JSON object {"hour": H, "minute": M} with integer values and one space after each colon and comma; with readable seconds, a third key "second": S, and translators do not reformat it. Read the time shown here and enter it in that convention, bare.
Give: {"hour": 5, "minute": 2}
